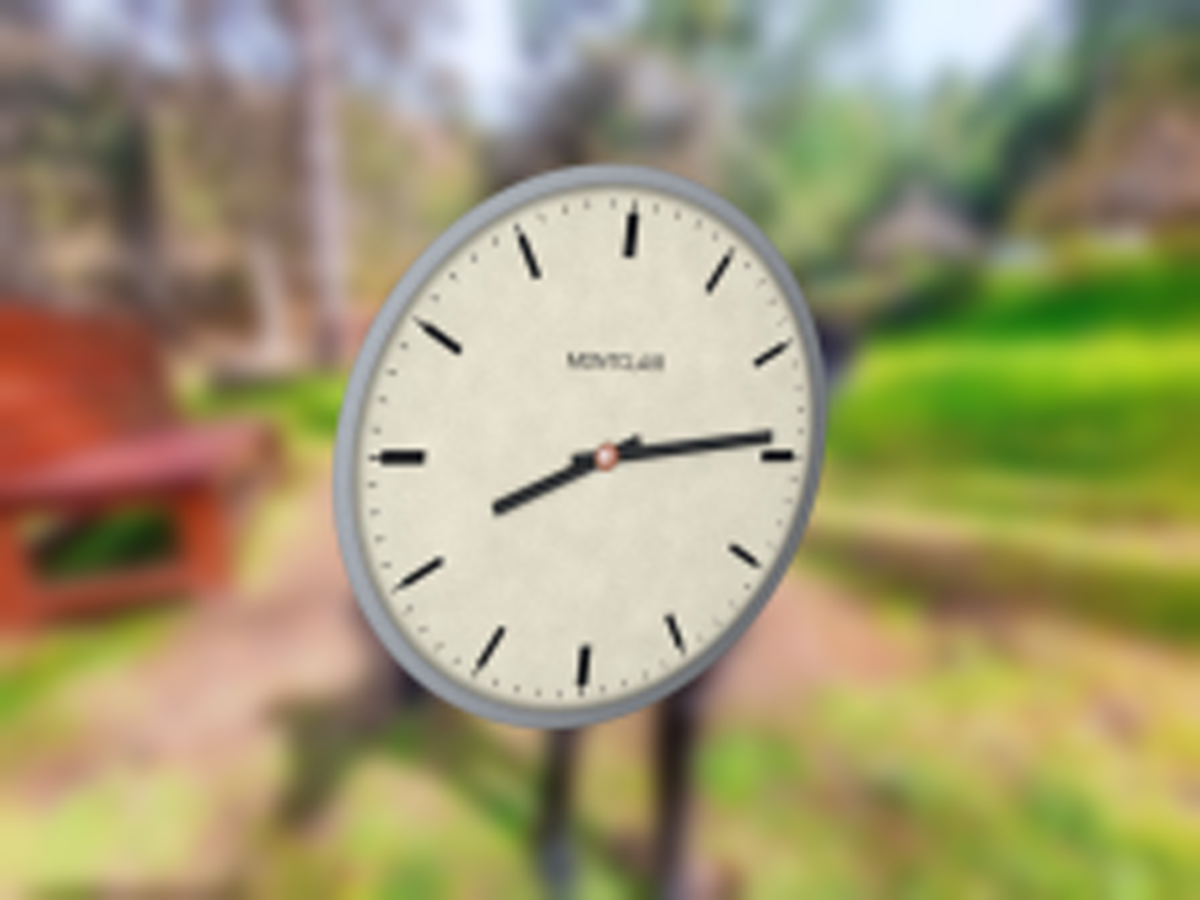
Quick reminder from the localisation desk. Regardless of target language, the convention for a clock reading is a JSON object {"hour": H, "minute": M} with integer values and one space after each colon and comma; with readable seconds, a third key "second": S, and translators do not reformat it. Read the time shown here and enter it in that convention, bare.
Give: {"hour": 8, "minute": 14}
